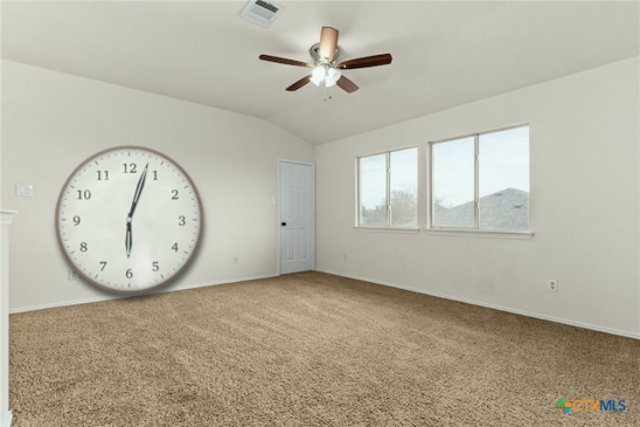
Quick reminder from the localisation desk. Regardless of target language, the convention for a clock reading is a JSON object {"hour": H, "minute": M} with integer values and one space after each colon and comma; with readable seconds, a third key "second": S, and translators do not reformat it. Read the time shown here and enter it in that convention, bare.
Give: {"hour": 6, "minute": 3}
